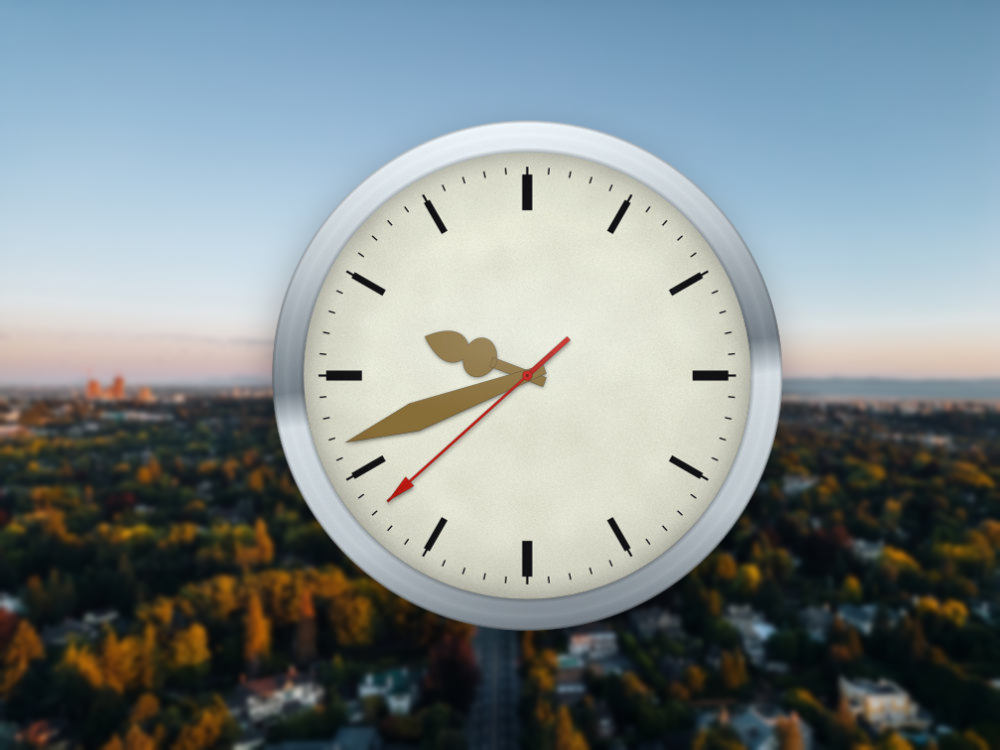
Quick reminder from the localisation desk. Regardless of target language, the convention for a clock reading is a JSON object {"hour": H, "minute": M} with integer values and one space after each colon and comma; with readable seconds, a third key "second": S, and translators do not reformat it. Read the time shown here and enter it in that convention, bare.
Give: {"hour": 9, "minute": 41, "second": 38}
